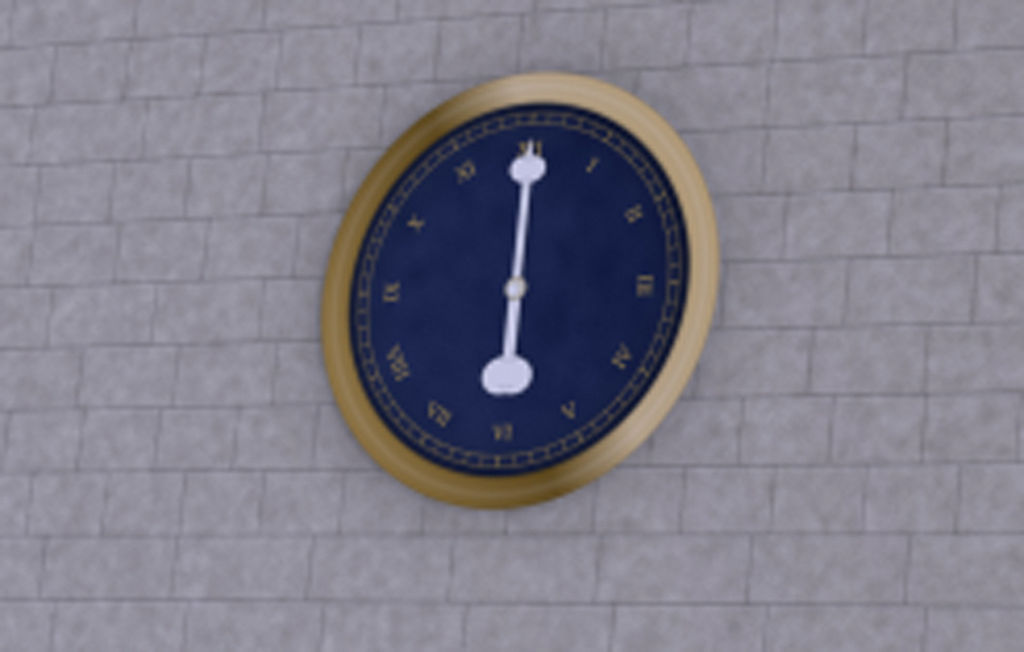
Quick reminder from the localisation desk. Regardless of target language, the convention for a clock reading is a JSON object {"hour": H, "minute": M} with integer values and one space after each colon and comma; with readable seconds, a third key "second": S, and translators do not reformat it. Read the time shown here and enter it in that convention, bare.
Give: {"hour": 6, "minute": 0}
